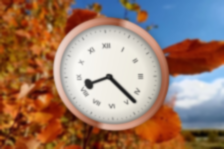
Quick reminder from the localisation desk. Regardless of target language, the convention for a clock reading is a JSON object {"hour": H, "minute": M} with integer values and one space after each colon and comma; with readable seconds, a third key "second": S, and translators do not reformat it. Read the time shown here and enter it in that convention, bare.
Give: {"hour": 8, "minute": 23}
